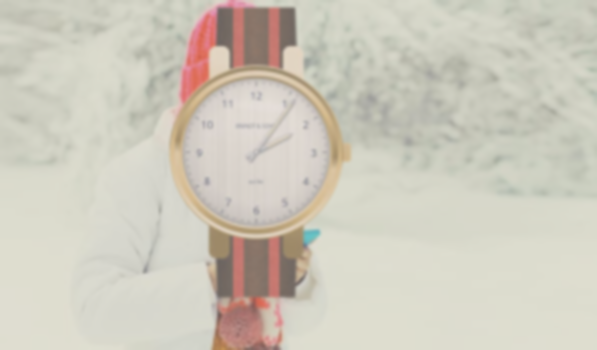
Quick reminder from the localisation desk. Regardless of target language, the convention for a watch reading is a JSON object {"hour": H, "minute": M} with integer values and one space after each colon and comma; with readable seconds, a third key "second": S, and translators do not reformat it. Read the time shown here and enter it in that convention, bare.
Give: {"hour": 2, "minute": 6}
